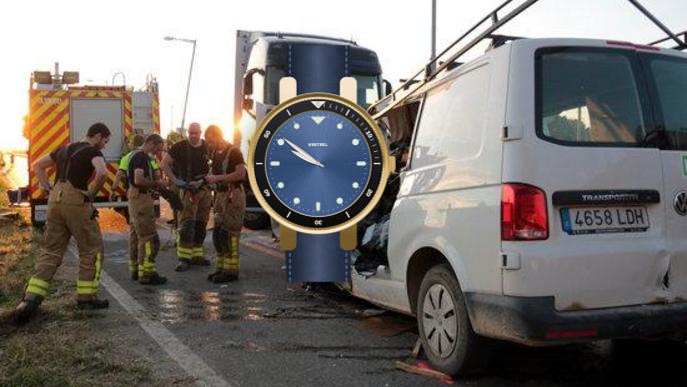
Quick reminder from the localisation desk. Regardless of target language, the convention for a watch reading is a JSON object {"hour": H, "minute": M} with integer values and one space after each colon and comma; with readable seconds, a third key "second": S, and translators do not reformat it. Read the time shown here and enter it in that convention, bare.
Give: {"hour": 9, "minute": 51}
